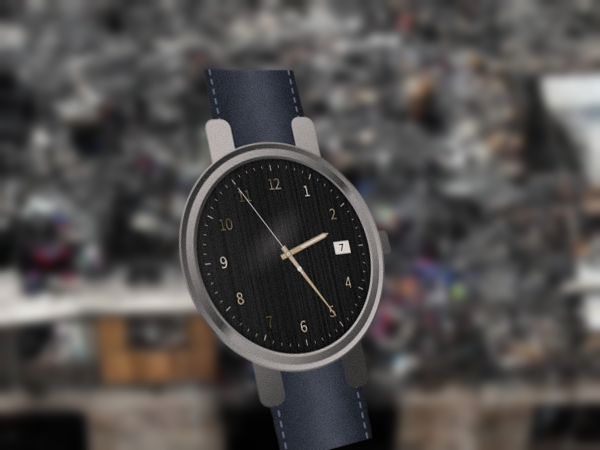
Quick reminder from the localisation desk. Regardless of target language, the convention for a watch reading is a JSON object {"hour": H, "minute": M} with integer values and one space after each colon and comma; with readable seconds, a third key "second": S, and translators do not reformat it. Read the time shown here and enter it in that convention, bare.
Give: {"hour": 2, "minute": 24, "second": 55}
